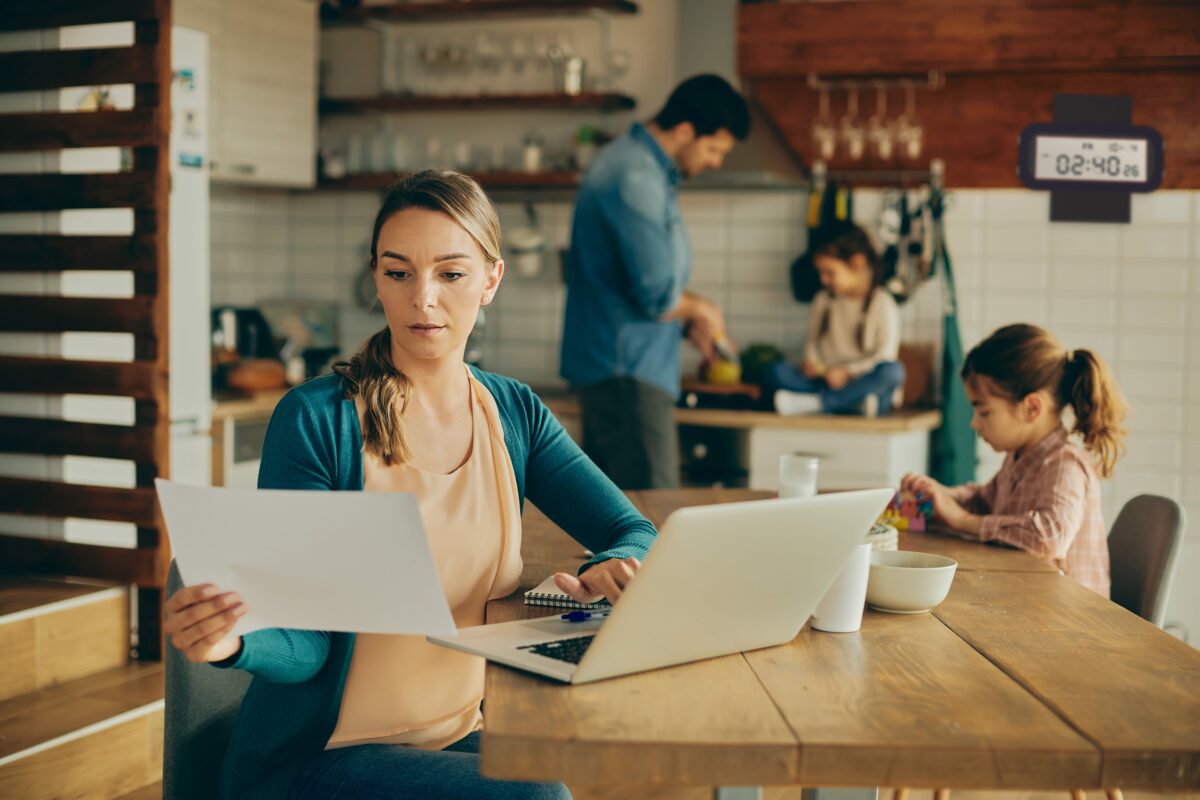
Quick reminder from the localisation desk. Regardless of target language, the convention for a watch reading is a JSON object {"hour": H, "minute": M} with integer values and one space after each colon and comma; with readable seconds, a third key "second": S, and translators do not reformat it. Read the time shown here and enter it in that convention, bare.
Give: {"hour": 2, "minute": 40}
